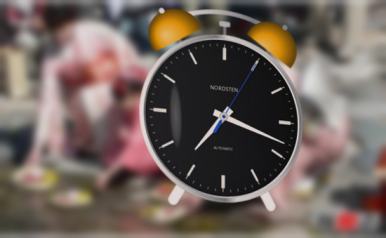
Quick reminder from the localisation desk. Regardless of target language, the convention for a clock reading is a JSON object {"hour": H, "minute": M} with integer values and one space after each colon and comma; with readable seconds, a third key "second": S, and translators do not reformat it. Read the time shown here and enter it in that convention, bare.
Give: {"hour": 7, "minute": 18, "second": 5}
